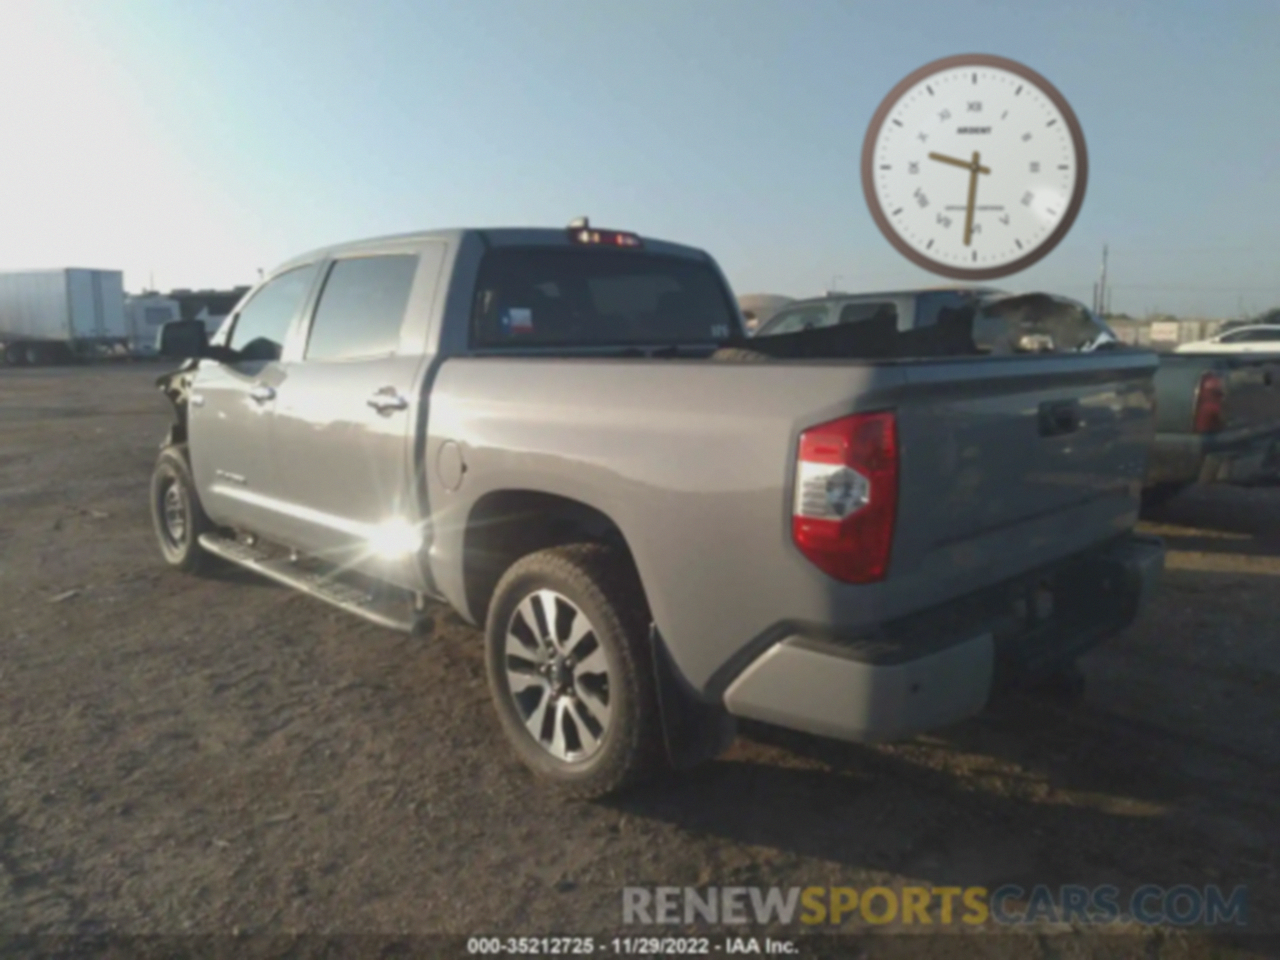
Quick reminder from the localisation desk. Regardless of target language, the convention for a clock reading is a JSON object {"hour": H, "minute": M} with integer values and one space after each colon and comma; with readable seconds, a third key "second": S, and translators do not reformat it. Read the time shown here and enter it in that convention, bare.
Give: {"hour": 9, "minute": 31}
